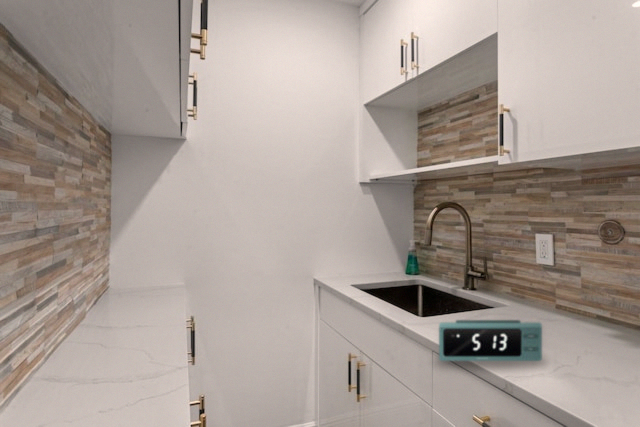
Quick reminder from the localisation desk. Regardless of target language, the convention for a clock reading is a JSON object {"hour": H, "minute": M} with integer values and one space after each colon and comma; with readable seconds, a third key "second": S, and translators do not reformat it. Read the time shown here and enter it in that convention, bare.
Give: {"hour": 5, "minute": 13}
